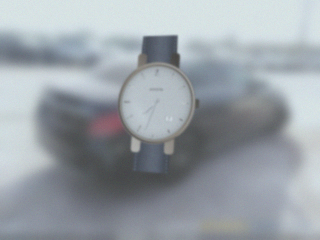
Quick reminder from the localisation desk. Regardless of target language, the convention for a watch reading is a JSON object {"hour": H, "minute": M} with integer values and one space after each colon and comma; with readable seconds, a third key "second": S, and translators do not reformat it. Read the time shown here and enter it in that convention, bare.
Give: {"hour": 7, "minute": 33}
